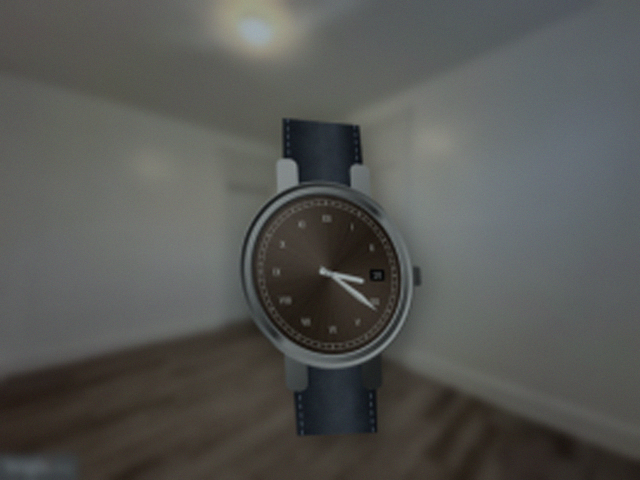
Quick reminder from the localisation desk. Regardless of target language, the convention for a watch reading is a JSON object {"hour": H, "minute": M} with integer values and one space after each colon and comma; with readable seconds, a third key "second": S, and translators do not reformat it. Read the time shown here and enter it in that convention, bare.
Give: {"hour": 3, "minute": 21}
